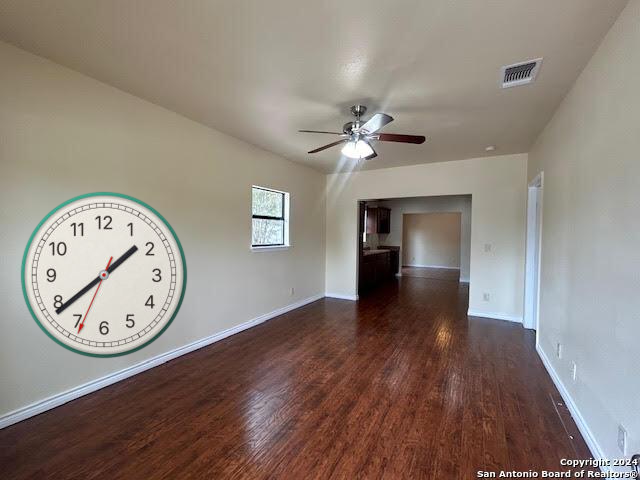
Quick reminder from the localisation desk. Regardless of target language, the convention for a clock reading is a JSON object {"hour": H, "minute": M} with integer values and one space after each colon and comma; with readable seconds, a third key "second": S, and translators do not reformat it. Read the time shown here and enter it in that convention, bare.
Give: {"hour": 1, "minute": 38, "second": 34}
